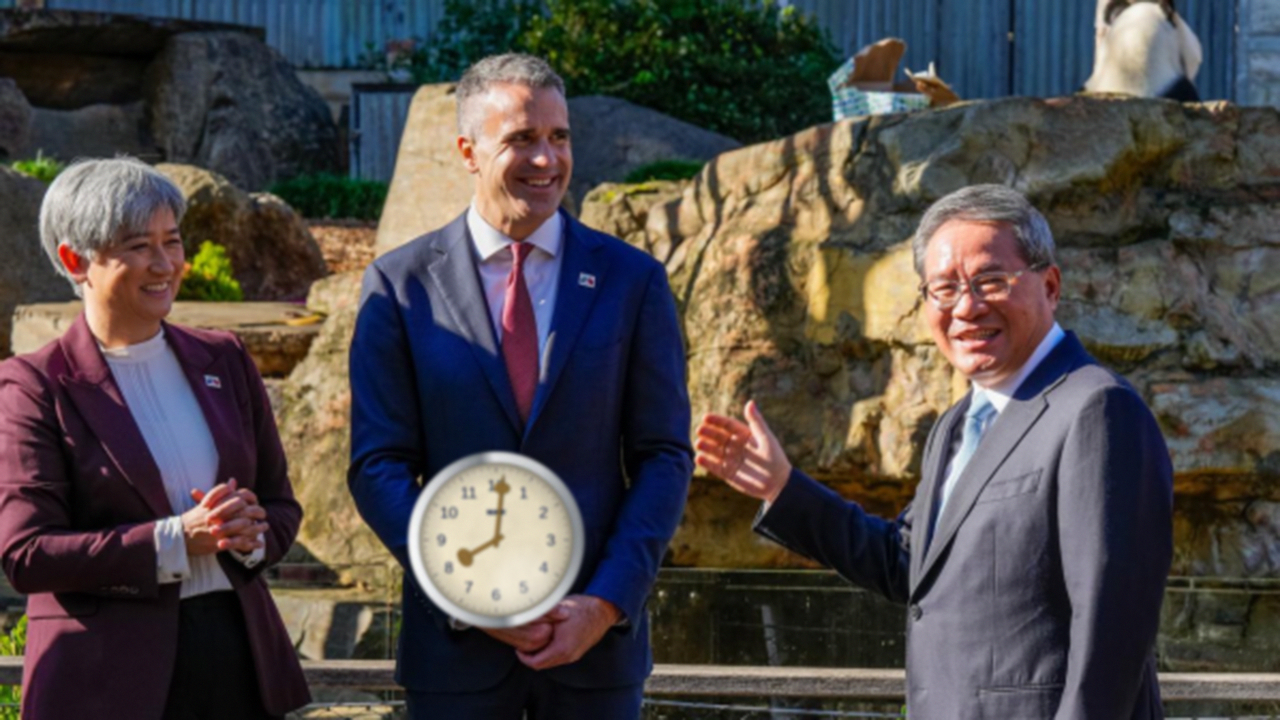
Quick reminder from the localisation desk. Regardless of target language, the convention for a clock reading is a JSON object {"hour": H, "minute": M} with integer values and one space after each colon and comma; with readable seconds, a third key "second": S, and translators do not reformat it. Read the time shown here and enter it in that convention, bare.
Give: {"hour": 8, "minute": 1}
